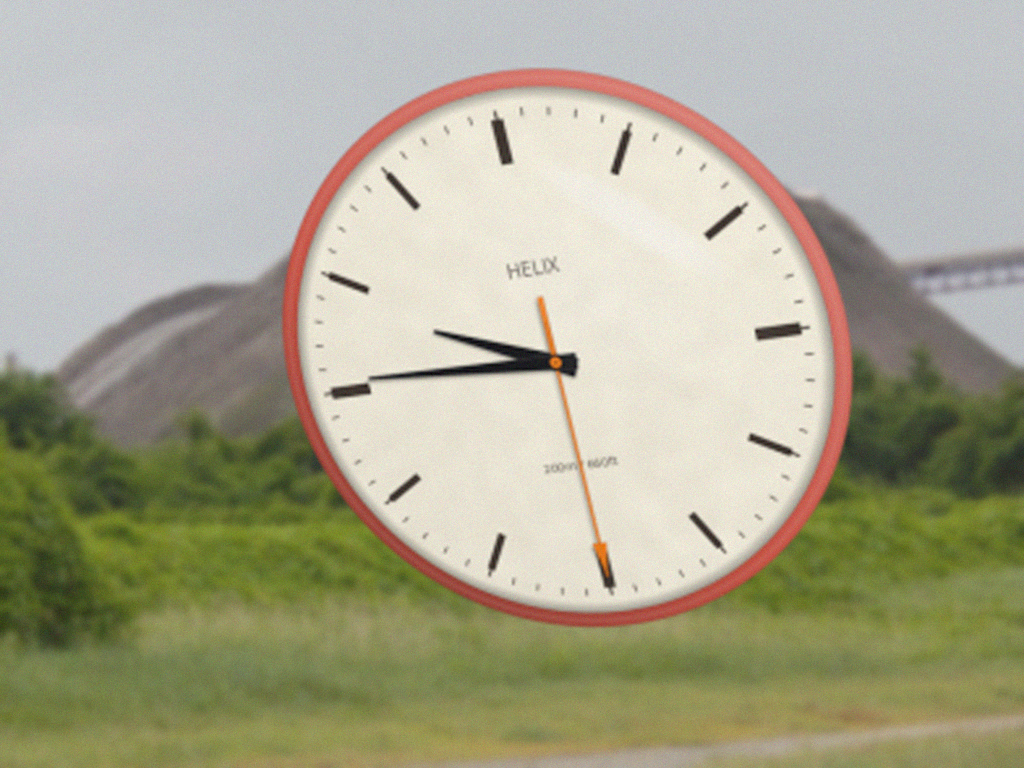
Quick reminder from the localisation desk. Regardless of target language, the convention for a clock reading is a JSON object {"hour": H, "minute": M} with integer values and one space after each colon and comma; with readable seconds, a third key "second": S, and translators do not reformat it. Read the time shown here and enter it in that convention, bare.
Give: {"hour": 9, "minute": 45, "second": 30}
